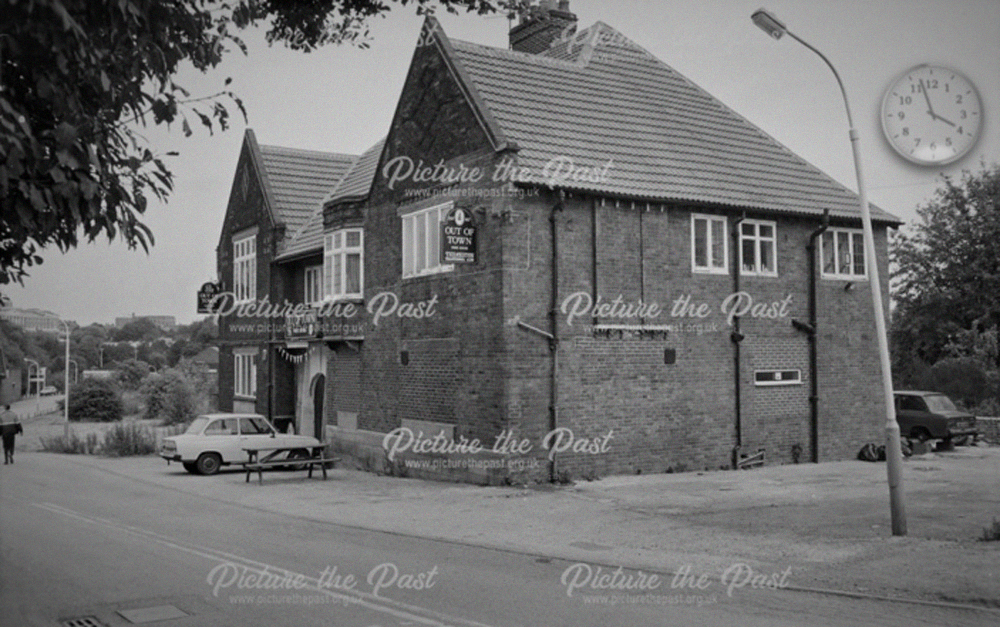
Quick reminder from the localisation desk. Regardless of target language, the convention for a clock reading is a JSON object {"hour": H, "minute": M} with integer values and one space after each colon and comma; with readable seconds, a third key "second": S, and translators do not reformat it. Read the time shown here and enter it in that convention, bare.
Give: {"hour": 3, "minute": 57}
